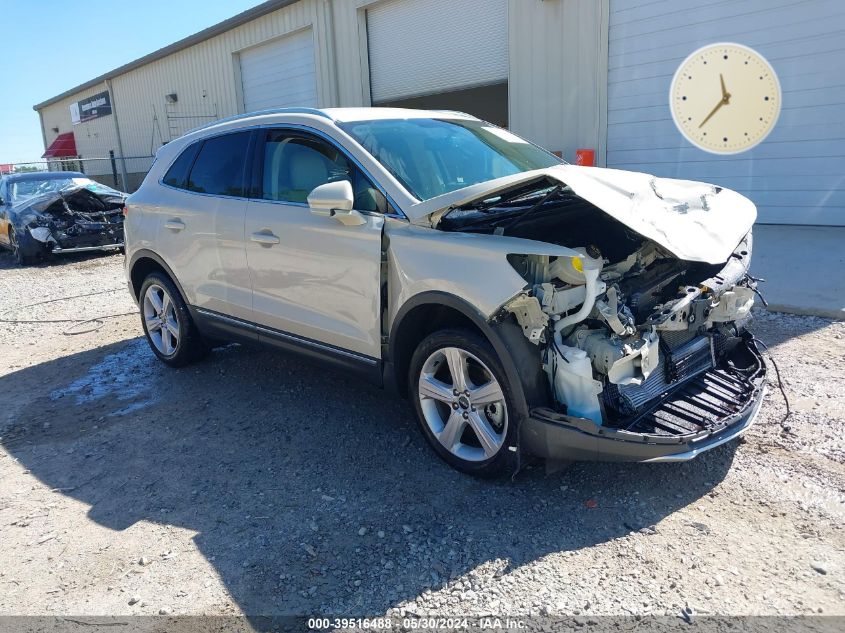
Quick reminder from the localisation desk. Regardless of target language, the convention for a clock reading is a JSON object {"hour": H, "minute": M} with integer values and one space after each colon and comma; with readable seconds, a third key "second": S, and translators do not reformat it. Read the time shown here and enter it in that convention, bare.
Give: {"hour": 11, "minute": 37}
